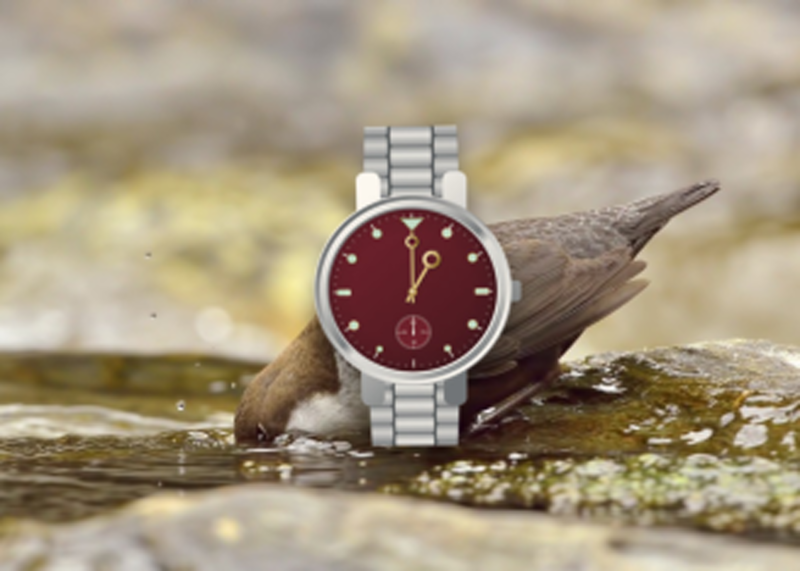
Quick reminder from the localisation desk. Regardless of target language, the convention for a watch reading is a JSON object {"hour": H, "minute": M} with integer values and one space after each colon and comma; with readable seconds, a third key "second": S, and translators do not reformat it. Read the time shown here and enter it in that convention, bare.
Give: {"hour": 1, "minute": 0}
